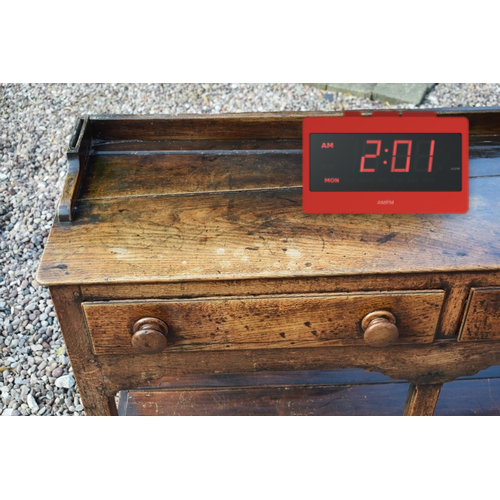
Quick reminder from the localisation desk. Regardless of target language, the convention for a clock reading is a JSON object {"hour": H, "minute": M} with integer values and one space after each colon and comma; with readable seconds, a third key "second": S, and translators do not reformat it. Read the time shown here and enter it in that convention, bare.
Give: {"hour": 2, "minute": 1}
